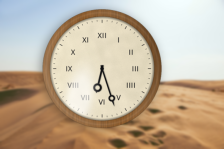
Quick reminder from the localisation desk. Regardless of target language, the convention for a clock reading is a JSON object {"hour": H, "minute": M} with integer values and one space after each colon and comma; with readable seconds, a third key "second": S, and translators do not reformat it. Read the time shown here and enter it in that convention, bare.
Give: {"hour": 6, "minute": 27}
